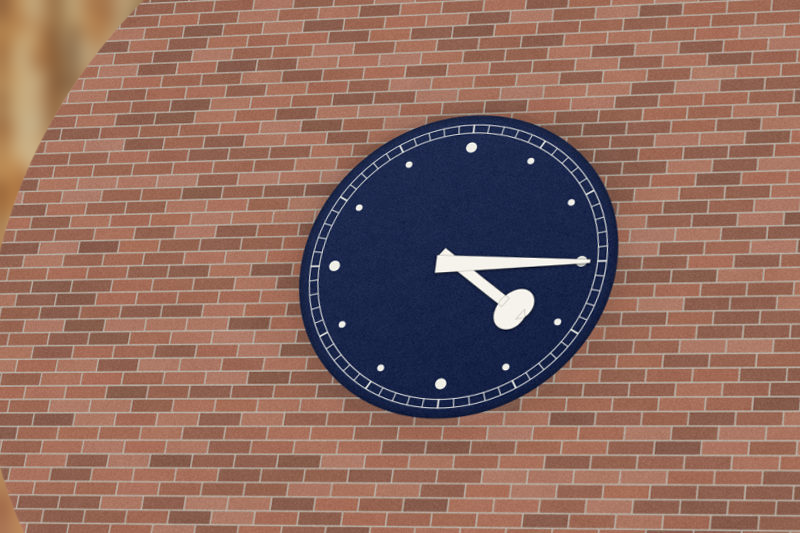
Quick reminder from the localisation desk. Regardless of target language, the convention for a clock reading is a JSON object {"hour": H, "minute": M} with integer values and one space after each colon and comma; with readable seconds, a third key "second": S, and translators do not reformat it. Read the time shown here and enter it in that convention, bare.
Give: {"hour": 4, "minute": 15}
